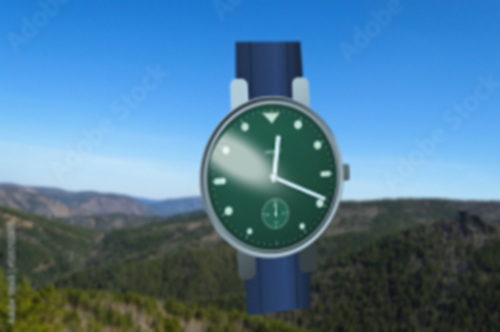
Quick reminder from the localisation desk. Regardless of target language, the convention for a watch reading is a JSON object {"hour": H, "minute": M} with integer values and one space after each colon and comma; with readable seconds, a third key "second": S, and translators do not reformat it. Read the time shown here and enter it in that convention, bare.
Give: {"hour": 12, "minute": 19}
